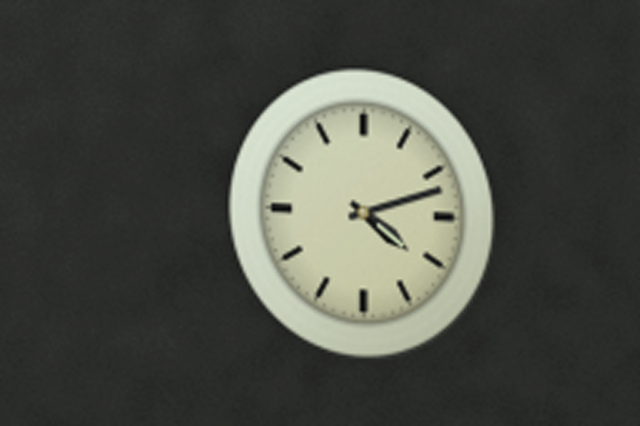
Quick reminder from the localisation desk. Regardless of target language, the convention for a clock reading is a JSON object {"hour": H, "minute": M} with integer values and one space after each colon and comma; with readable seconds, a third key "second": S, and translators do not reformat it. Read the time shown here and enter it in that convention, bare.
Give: {"hour": 4, "minute": 12}
